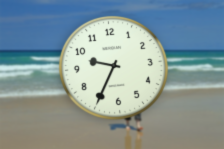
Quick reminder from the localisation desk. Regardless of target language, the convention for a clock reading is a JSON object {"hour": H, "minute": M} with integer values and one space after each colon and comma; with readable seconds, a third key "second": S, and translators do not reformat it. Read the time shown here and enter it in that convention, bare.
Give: {"hour": 9, "minute": 35}
